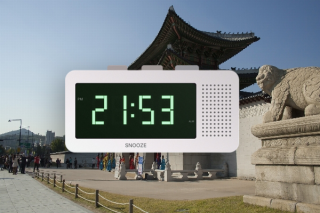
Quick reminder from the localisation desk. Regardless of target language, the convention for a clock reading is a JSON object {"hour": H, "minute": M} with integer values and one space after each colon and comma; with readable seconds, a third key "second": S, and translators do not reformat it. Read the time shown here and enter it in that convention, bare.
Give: {"hour": 21, "minute": 53}
